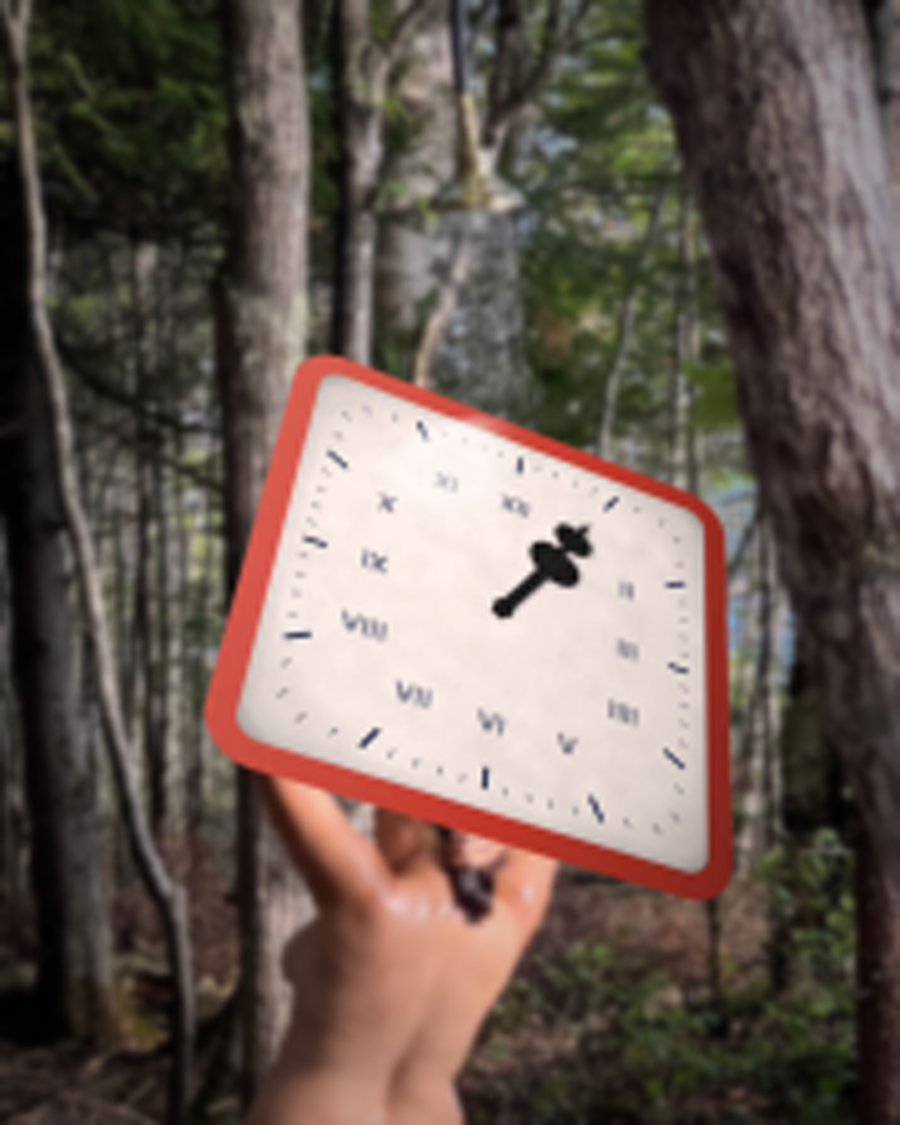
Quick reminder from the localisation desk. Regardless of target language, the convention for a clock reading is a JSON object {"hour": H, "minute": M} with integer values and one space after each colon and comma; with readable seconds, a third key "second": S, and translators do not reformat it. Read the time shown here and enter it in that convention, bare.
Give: {"hour": 1, "minute": 5}
